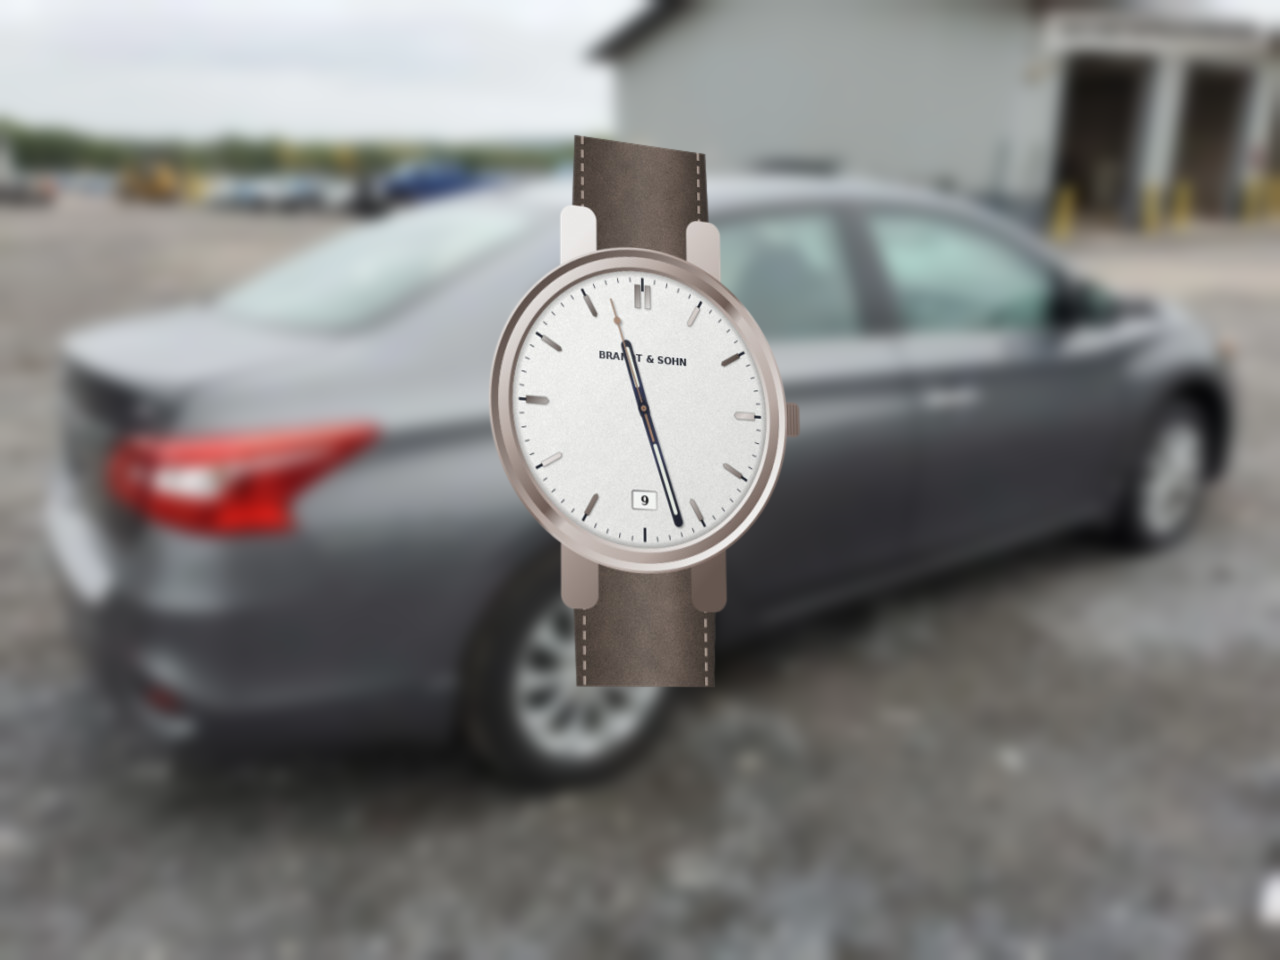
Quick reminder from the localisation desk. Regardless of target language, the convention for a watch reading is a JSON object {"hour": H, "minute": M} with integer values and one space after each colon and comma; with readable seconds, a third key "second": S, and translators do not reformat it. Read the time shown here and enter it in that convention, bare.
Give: {"hour": 11, "minute": 26, "second": 57}
